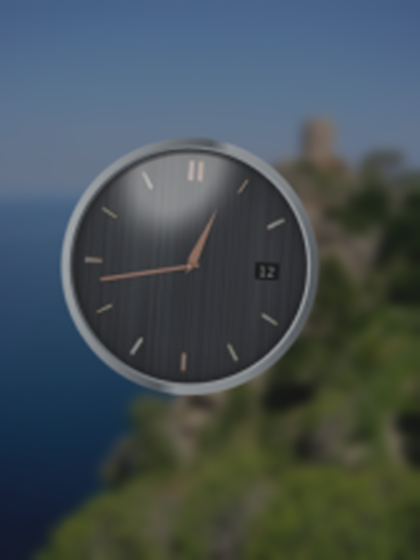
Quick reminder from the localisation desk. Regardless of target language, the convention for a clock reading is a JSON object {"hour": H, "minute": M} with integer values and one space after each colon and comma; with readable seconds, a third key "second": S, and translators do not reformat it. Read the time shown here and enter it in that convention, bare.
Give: {"hour": 12, "minute": 43}
